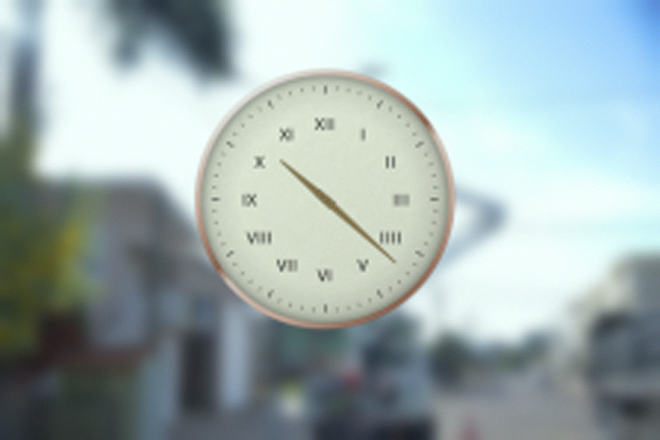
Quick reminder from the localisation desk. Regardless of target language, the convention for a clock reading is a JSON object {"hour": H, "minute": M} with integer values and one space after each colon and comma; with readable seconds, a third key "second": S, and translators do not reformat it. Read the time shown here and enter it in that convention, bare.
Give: {"hour": 10, "minute": 22}
